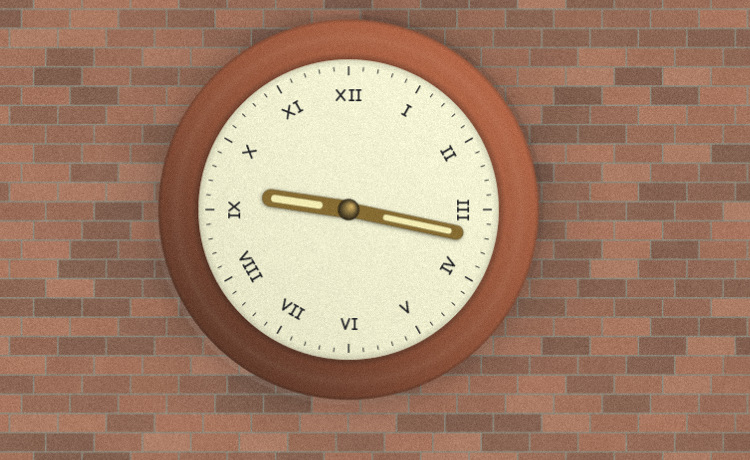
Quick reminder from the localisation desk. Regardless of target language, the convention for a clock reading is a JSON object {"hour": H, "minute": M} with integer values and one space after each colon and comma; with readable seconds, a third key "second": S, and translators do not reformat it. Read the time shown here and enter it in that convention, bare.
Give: {"hour": 9, "minute": 17}
